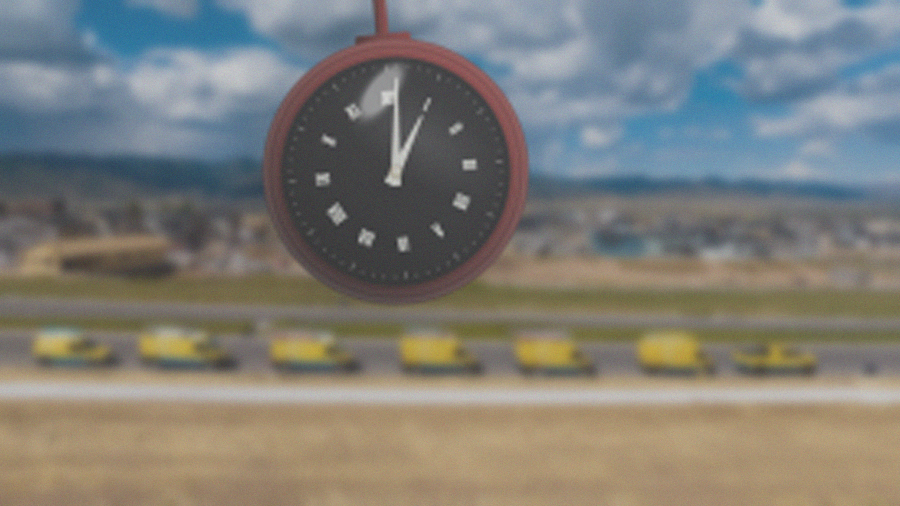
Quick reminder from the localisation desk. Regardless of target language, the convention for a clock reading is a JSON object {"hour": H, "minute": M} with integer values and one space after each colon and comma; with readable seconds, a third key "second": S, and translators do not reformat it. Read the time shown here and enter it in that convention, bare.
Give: {"hour": 1, "minute": 1}
